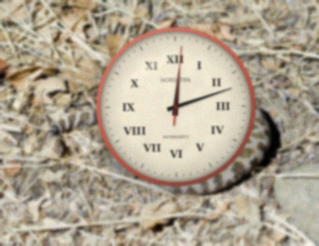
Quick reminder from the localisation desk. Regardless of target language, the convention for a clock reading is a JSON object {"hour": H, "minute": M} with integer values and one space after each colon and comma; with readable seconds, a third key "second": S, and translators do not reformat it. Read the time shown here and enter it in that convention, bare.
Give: {"hour": 12, "minute": 12, "second": 1}
